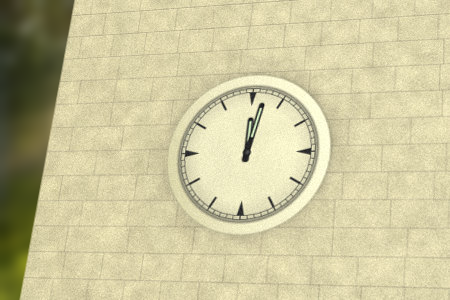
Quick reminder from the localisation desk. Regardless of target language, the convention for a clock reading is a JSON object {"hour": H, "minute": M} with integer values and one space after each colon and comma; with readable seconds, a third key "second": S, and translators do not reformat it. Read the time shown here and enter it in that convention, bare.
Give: {"hour": 12, "minute": 2}
